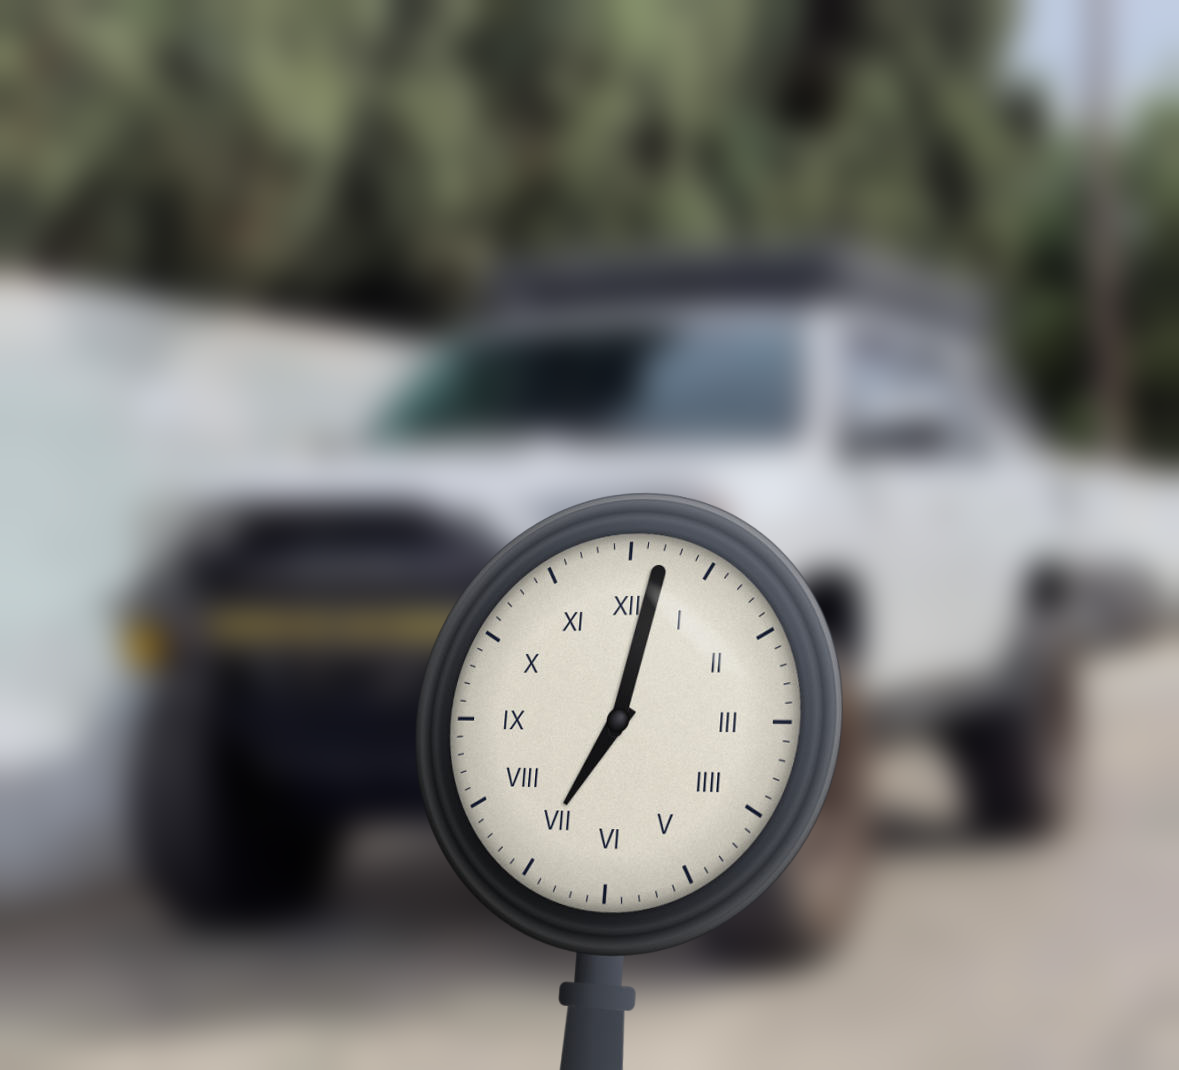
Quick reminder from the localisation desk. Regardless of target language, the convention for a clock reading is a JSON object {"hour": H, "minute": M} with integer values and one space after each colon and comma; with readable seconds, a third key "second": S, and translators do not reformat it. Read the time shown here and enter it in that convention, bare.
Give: {"hour": 7, "minute": 2}
